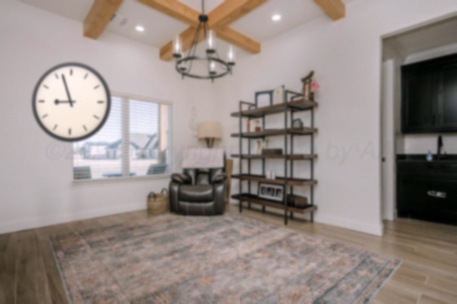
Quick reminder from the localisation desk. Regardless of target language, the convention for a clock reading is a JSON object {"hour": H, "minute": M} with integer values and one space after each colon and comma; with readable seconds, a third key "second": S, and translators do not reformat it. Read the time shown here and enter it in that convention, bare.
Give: {"hour": 8, "minute": 57}
